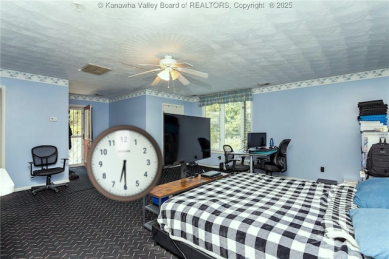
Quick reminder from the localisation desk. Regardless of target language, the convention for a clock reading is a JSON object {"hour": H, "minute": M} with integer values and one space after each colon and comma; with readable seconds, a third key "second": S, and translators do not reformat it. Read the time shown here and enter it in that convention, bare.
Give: {"hour": 6, "minute": 30}
